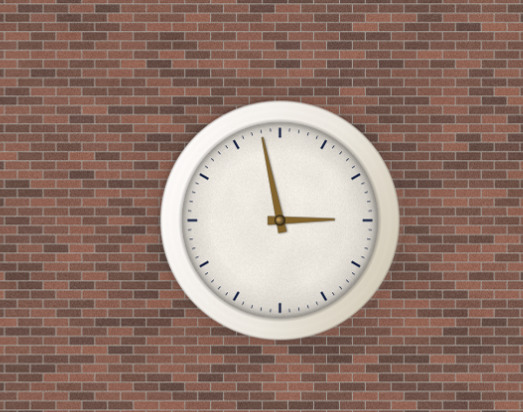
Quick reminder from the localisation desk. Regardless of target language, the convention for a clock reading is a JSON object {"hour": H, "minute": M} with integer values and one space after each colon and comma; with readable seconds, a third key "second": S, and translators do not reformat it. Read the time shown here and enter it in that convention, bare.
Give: {"hour": 2, "minute": 58}
